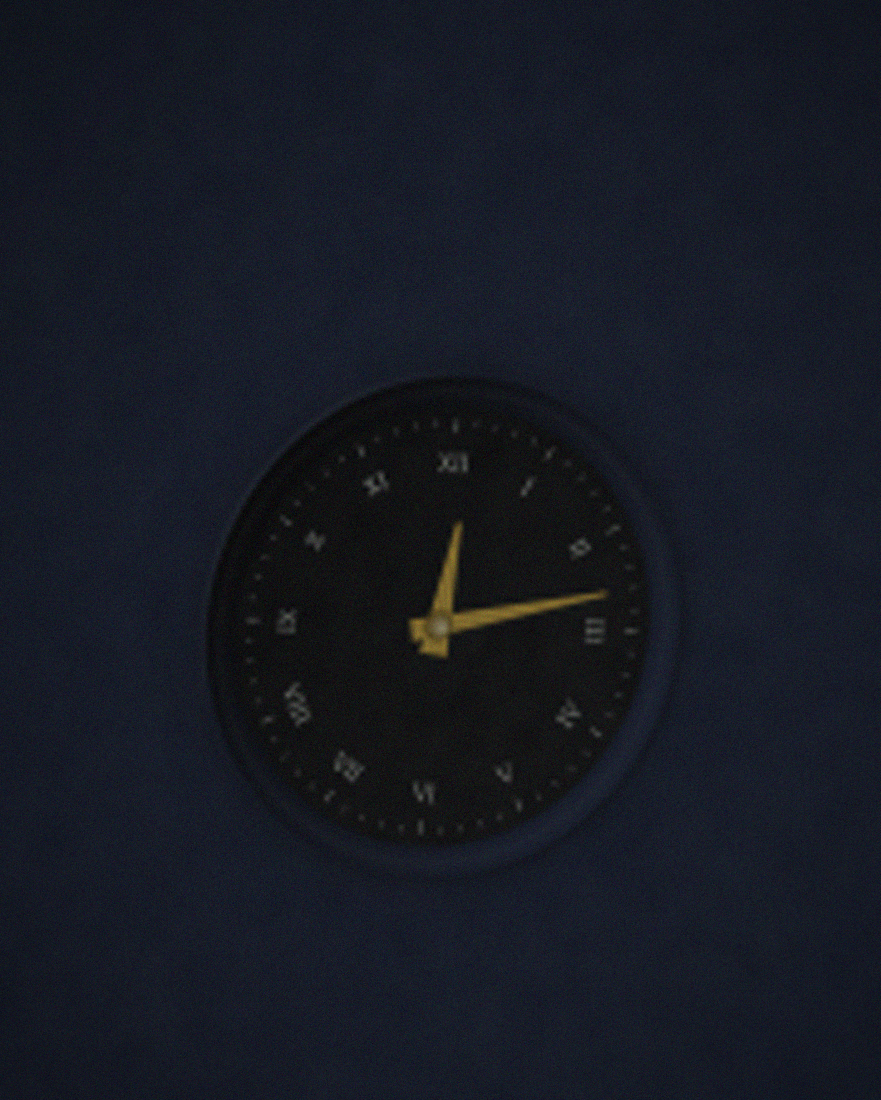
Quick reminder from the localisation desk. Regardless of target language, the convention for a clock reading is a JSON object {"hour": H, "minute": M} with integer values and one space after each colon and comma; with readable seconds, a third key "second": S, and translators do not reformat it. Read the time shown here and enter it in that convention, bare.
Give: {"hour": 12, "minute": 13}
